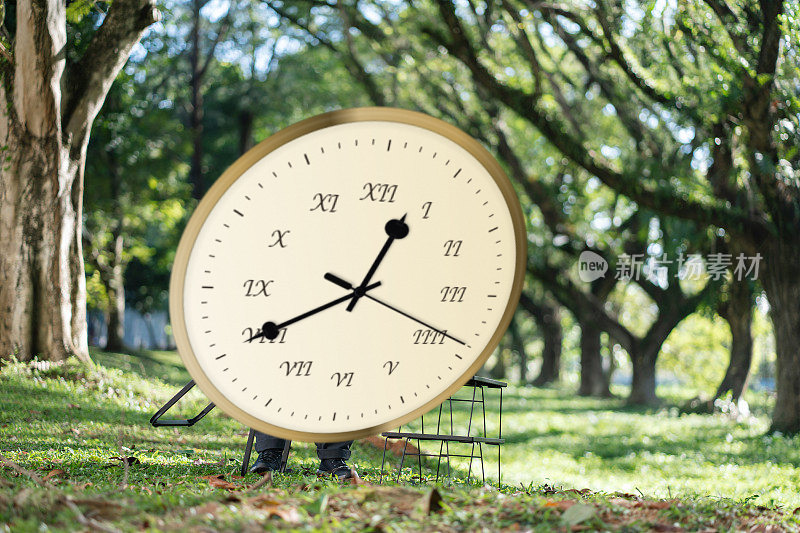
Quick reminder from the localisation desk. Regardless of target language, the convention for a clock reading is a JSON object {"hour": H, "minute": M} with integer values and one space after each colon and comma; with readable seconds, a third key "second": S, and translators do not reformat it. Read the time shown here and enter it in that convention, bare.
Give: {"hour": 12, "minute": 40, "second": 19}
